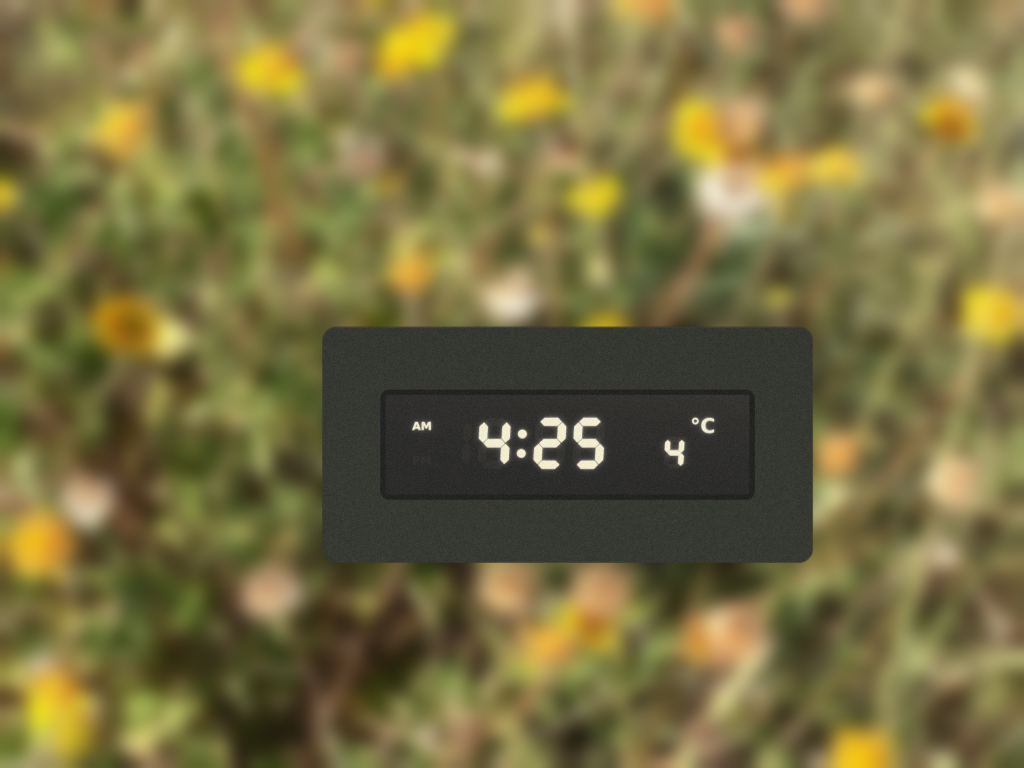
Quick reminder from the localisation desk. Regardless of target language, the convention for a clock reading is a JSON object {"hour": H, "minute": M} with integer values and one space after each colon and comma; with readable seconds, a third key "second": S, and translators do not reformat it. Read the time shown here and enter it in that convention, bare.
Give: {"hour": 4, "minute": 25}
